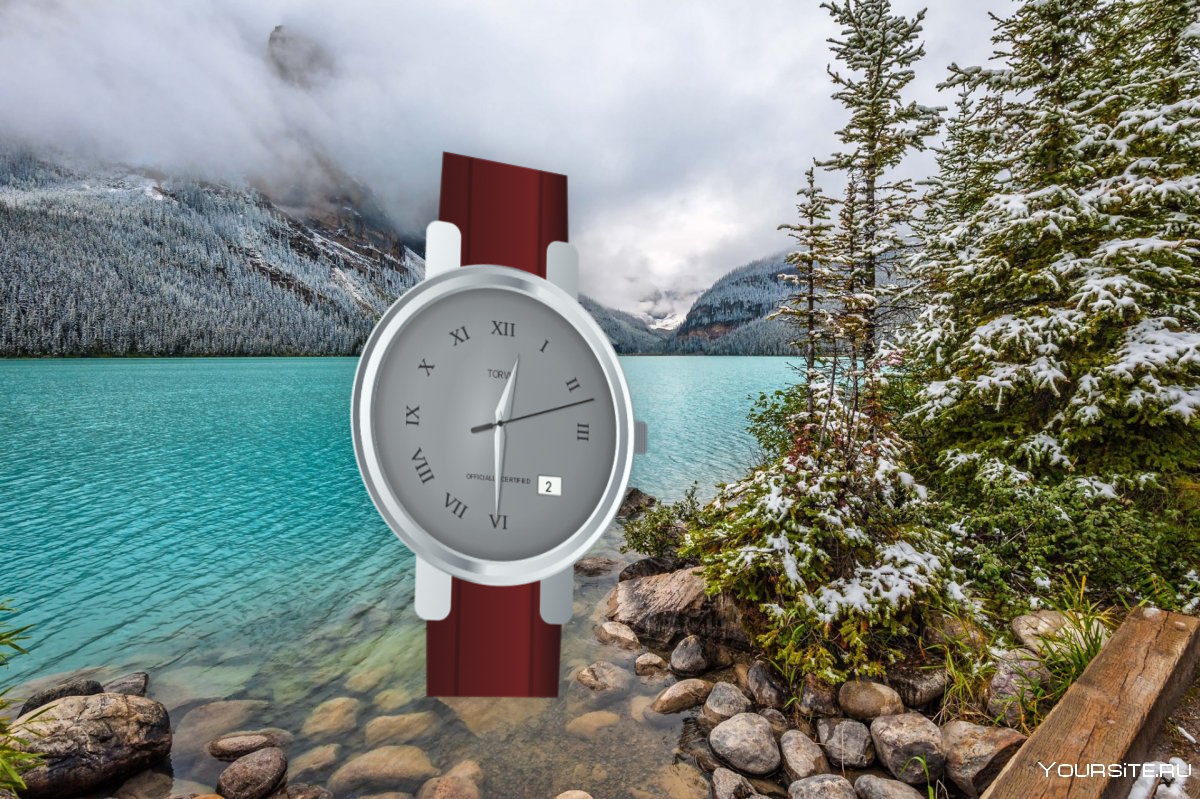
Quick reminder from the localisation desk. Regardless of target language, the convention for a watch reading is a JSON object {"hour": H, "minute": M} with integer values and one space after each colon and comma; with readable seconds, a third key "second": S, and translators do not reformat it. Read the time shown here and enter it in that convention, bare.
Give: {"hour": 12, "minute": 30, "second": 12}
